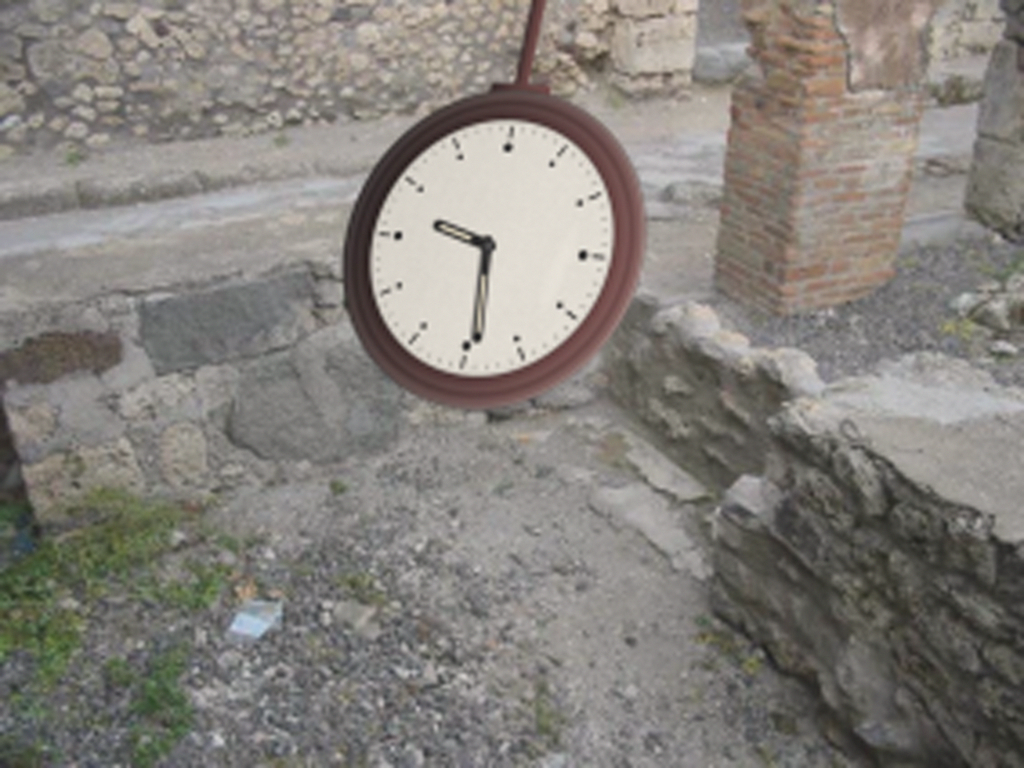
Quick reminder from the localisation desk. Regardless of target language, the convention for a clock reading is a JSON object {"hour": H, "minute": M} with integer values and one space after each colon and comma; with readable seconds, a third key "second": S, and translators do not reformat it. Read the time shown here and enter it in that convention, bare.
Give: {"hour": 9, "minute": 29}
